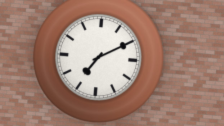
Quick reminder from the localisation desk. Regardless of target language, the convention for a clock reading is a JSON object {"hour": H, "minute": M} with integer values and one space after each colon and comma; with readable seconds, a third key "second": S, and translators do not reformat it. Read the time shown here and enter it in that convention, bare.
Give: {"hour": 7, "minute": 10}
